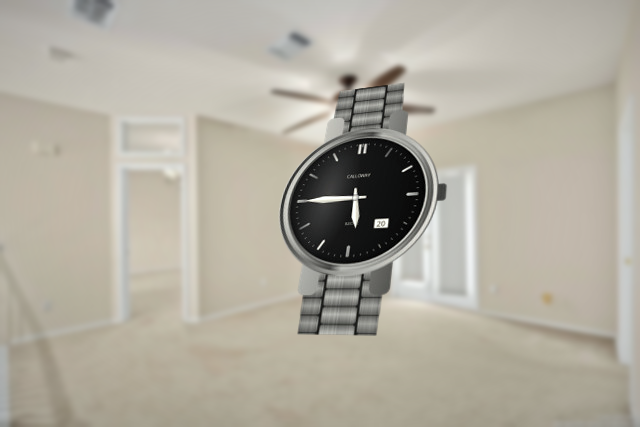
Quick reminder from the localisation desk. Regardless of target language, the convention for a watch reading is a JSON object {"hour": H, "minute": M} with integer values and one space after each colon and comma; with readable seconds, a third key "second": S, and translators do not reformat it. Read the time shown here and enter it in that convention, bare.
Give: {"hour": 5, "minute": 45}
